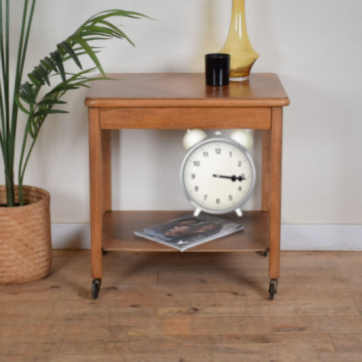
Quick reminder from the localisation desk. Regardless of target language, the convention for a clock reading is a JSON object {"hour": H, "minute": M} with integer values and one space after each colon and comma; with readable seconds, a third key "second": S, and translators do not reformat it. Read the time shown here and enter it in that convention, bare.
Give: {"hour": 3, "minute": 16}
